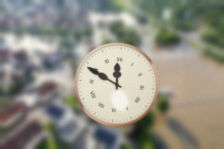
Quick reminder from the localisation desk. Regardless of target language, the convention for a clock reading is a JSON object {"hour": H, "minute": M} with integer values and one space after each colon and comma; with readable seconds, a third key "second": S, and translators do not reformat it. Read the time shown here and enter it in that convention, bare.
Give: {"hour": 11, "minute": 49}
